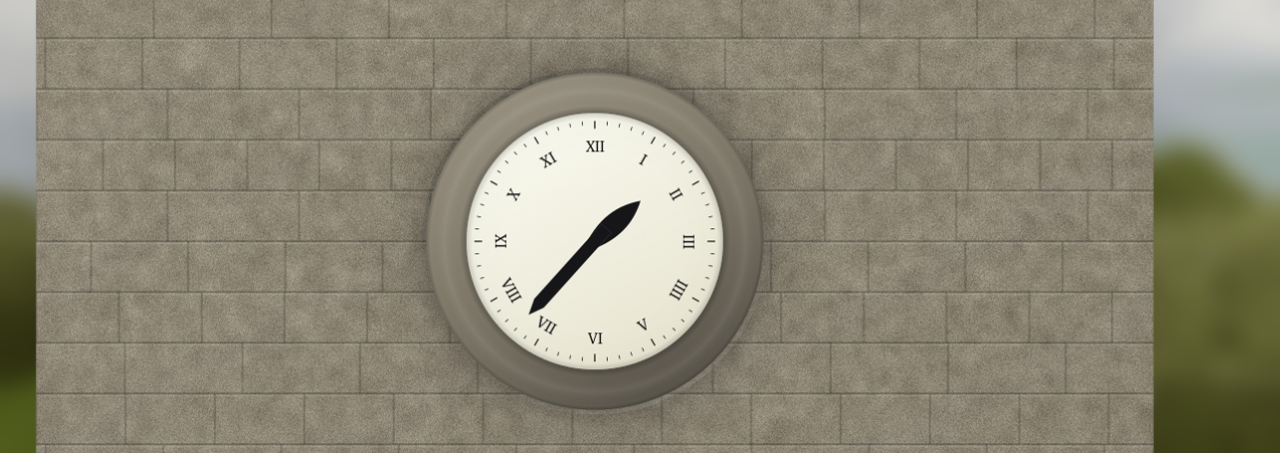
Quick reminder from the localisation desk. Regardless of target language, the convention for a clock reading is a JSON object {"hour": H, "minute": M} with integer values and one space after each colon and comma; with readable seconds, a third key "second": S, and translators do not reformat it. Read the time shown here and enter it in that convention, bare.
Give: {"hour": 1, "minute": 37}
